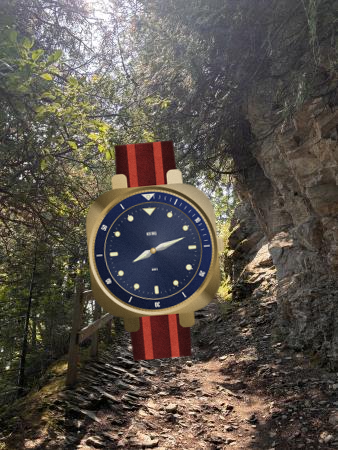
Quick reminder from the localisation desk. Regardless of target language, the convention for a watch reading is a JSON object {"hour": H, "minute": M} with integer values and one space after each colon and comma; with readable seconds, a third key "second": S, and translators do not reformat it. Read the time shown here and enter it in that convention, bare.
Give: {"hour": 8, "minute": 12}
